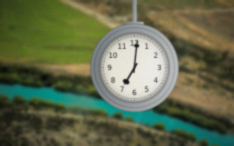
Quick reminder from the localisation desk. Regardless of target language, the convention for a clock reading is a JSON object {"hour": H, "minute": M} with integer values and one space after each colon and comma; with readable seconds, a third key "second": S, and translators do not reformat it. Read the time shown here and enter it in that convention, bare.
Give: {"hour": 7, "minute": 1}
